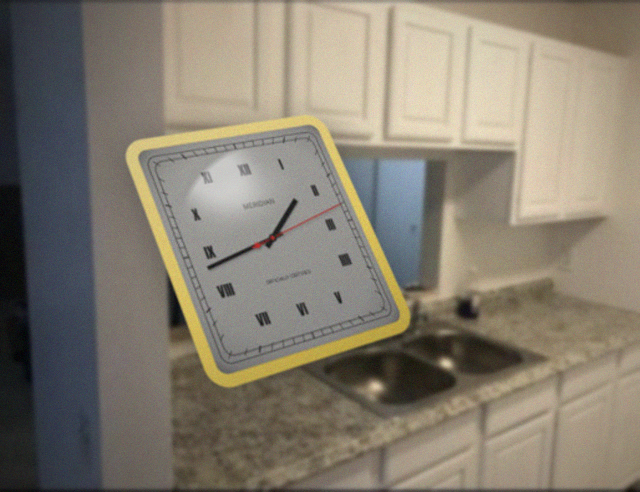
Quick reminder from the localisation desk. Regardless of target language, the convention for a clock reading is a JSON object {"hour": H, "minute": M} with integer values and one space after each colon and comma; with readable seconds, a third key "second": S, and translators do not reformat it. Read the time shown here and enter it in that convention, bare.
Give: {"hour": 1, "minute": 43, "second": 13}
